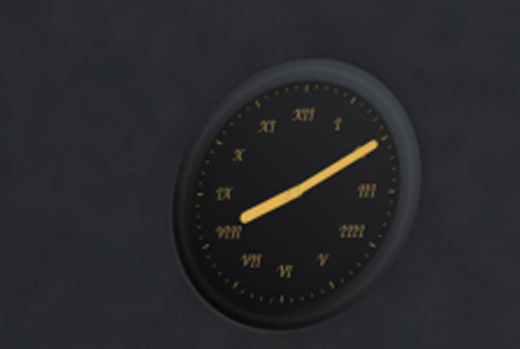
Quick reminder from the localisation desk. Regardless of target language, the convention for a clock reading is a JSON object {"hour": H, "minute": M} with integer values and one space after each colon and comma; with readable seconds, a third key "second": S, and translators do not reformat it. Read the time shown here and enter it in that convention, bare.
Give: {"hour": 8, "minute": 10}
